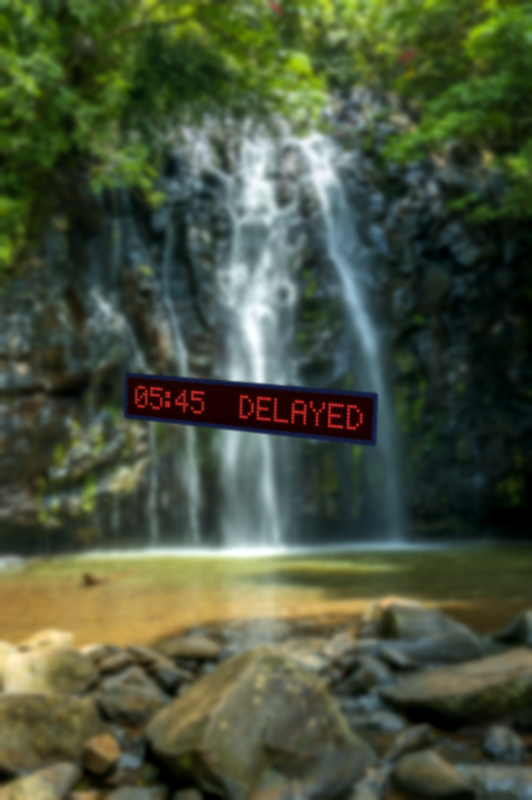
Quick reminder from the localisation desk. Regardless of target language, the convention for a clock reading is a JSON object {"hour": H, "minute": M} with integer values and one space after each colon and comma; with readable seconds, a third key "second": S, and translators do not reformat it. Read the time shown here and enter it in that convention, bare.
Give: {"hour": 5, "minute": 45}
